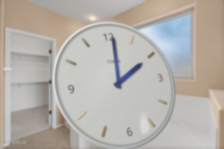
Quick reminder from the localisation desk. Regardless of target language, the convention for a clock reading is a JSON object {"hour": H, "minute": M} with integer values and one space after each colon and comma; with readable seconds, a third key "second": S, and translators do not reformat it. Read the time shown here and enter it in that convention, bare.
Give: {"hour": 2, "minute": 1}
